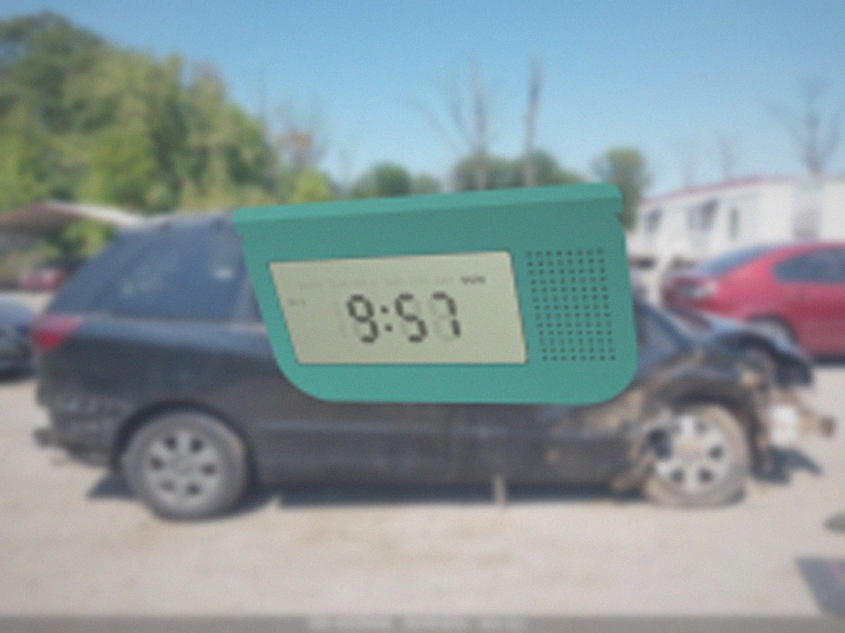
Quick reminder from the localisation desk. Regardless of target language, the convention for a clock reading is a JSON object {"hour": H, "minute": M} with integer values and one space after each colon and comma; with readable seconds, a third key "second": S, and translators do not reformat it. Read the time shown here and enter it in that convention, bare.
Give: {"hour": 9, "minute": 57}
